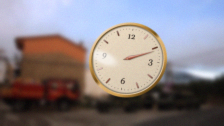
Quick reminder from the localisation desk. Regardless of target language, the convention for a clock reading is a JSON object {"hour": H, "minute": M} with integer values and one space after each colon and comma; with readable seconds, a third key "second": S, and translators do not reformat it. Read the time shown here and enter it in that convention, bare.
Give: {"hour": 2, "minute": 11}
